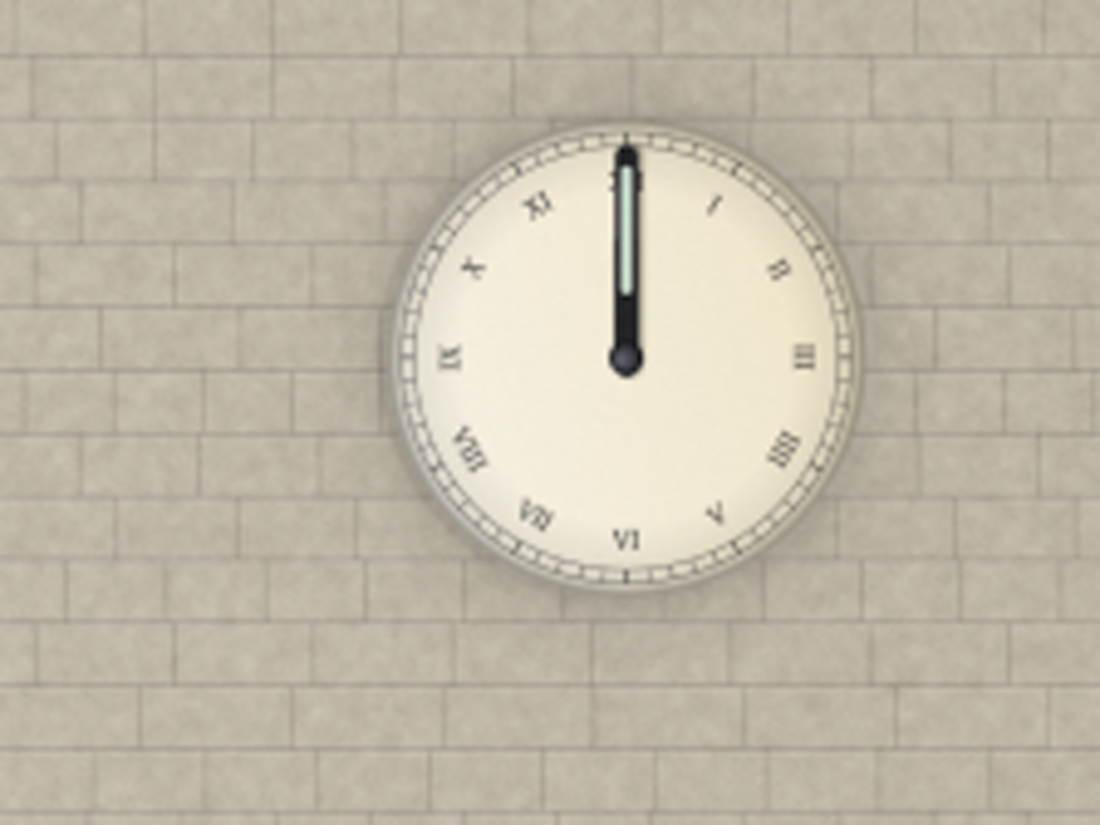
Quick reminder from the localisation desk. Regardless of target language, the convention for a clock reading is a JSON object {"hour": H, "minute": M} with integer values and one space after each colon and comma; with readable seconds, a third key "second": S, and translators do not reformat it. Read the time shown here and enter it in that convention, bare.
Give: {"hour": 12, "minute": 0}
